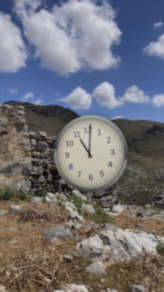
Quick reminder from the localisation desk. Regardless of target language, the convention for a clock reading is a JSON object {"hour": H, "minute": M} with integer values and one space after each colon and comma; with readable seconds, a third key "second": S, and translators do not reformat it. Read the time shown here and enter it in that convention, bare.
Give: {"hour": 11, "minute": 1}
